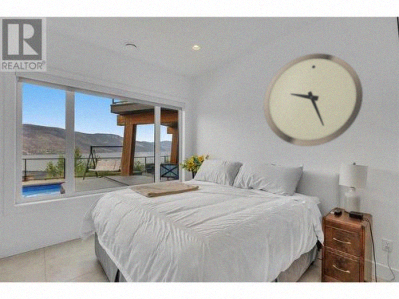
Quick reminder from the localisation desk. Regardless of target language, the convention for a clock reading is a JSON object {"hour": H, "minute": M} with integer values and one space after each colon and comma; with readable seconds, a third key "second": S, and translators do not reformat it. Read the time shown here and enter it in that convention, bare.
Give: {"hour": 9, "minute": 26}
